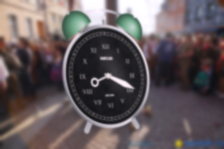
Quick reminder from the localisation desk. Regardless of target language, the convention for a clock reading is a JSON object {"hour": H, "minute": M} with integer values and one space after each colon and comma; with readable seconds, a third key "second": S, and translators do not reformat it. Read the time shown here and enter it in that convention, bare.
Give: {"hour": 8, "minute": 19}
